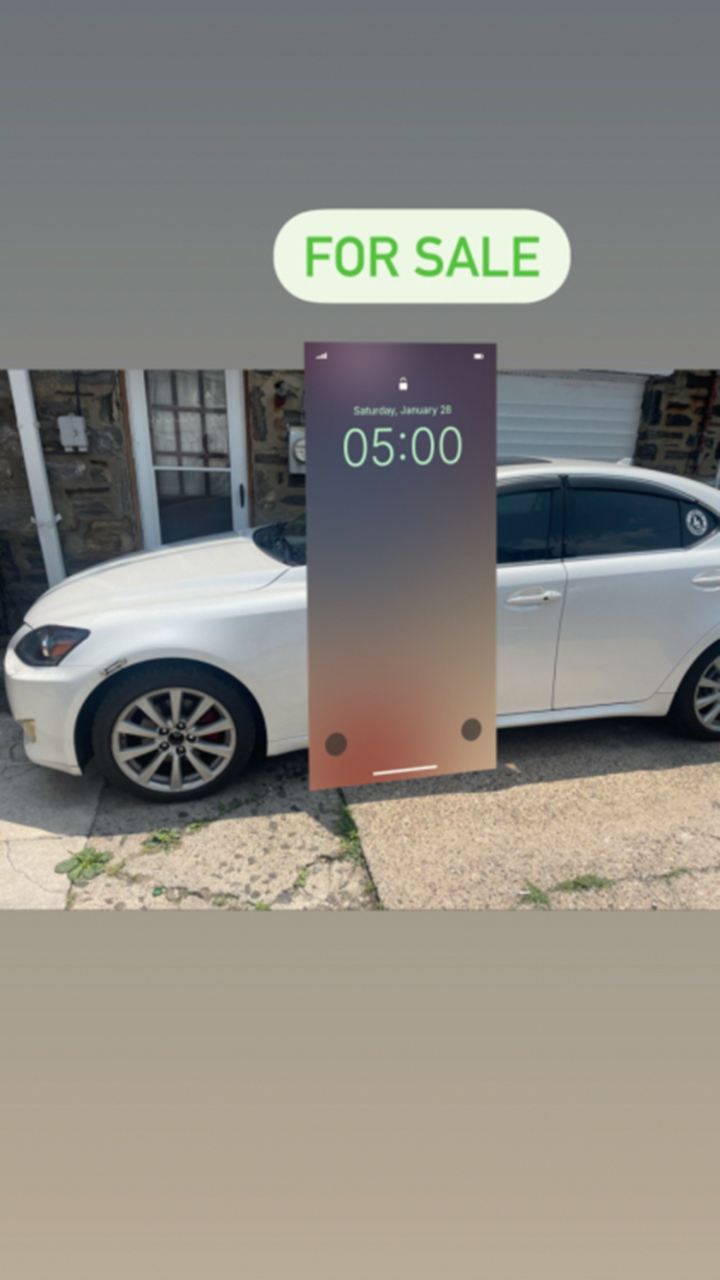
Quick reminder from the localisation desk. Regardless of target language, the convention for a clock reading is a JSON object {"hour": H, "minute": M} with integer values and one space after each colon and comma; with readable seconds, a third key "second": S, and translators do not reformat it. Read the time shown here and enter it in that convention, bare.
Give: {"hour": 5, "minute": 0}
